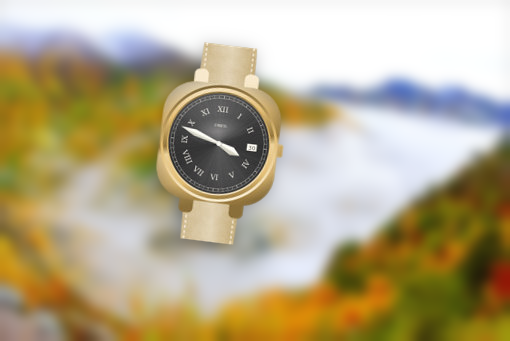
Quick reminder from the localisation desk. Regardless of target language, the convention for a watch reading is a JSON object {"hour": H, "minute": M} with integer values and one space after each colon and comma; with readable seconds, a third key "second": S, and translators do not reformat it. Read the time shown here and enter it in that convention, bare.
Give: {"hour": 3, "minute": 48}
